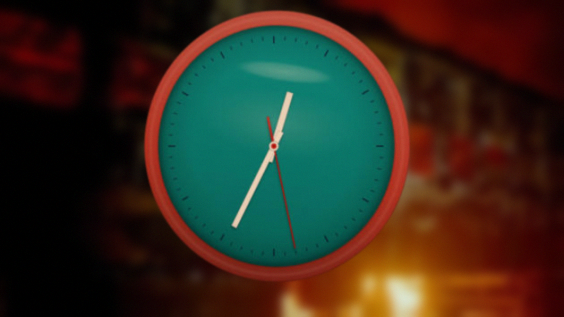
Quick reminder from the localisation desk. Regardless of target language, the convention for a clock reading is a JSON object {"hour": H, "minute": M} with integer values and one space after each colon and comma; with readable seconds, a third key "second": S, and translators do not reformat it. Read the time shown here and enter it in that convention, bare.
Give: {"hour": 12, "minute": 34, "second": 28}
